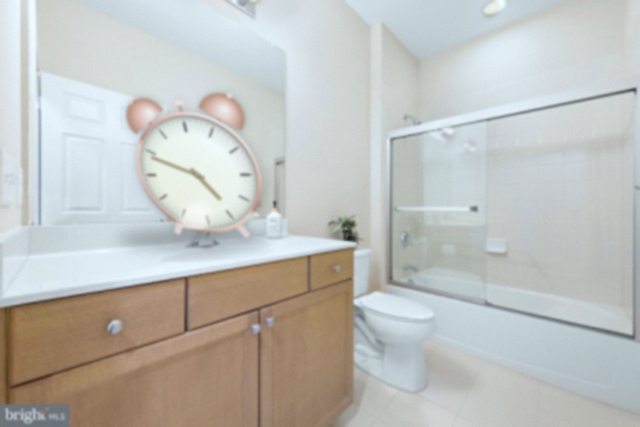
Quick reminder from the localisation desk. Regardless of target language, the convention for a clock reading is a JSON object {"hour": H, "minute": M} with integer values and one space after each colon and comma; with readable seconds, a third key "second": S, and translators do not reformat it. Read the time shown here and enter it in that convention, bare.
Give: {"hour": 4, "minute": 49}
